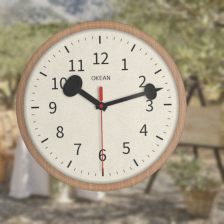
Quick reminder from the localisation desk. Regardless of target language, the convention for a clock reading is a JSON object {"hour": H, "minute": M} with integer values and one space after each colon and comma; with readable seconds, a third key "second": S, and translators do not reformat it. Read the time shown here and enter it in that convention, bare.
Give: {"hour": 10, "minute": 12, "second": 30}
